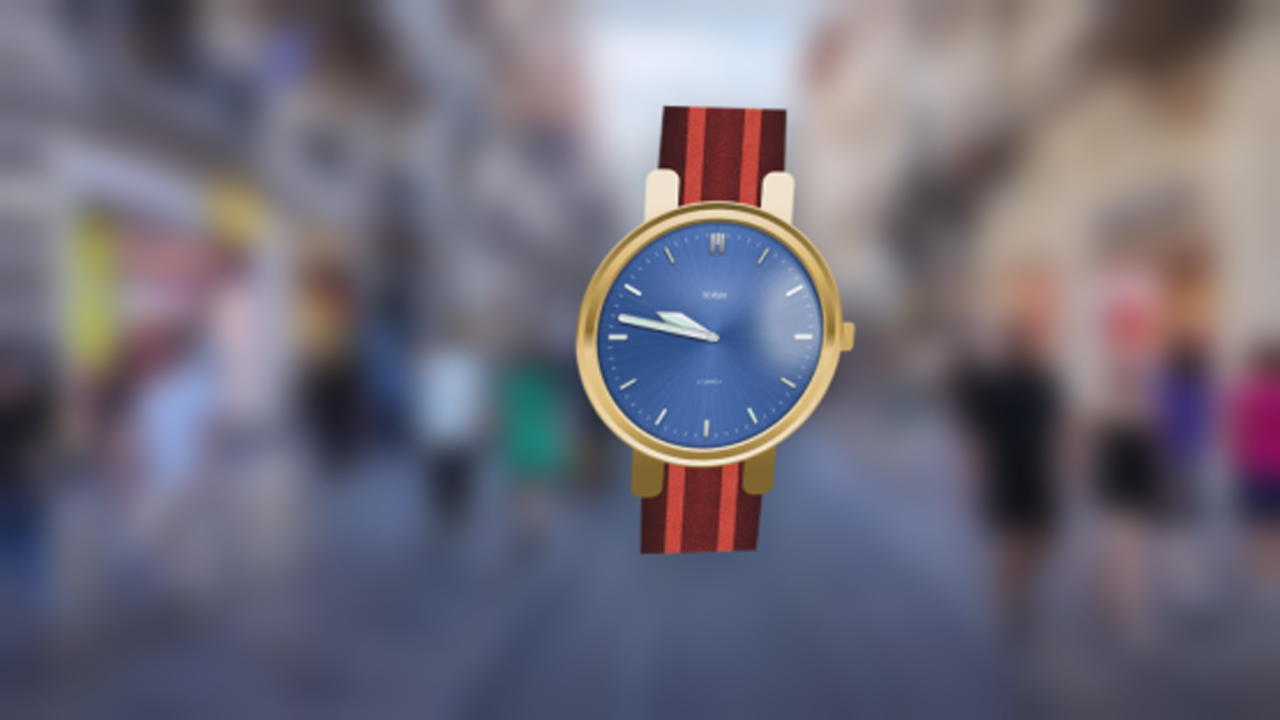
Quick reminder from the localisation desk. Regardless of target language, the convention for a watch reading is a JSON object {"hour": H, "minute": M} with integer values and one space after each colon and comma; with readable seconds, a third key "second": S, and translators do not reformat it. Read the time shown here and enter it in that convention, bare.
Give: {"hour": 9, "minute": 47}
